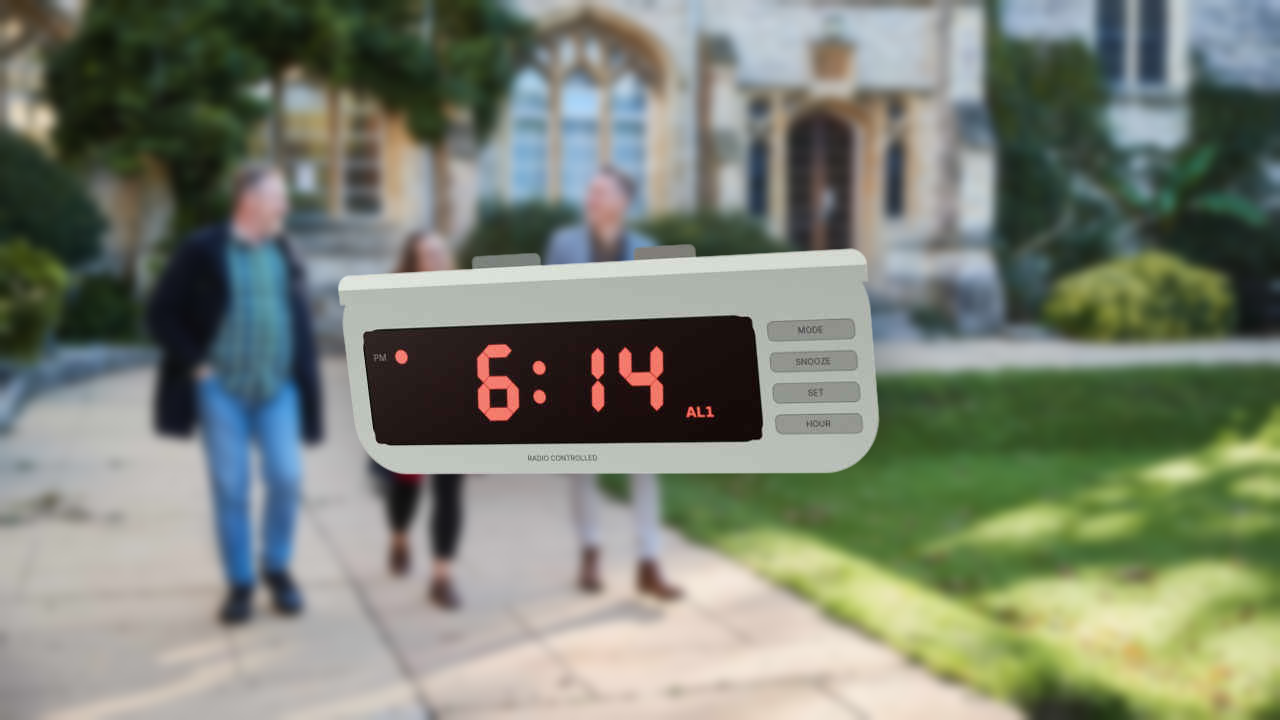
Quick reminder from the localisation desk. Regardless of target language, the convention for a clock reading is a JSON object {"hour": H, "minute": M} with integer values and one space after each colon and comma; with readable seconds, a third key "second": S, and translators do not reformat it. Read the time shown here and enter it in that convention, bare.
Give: {"hour": 6, "minute": 14}
